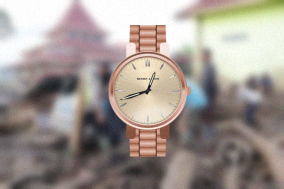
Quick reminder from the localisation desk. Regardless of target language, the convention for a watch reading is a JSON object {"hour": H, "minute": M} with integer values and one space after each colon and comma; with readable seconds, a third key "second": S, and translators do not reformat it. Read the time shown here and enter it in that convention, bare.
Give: {"hour": 12, "minute": 42}
